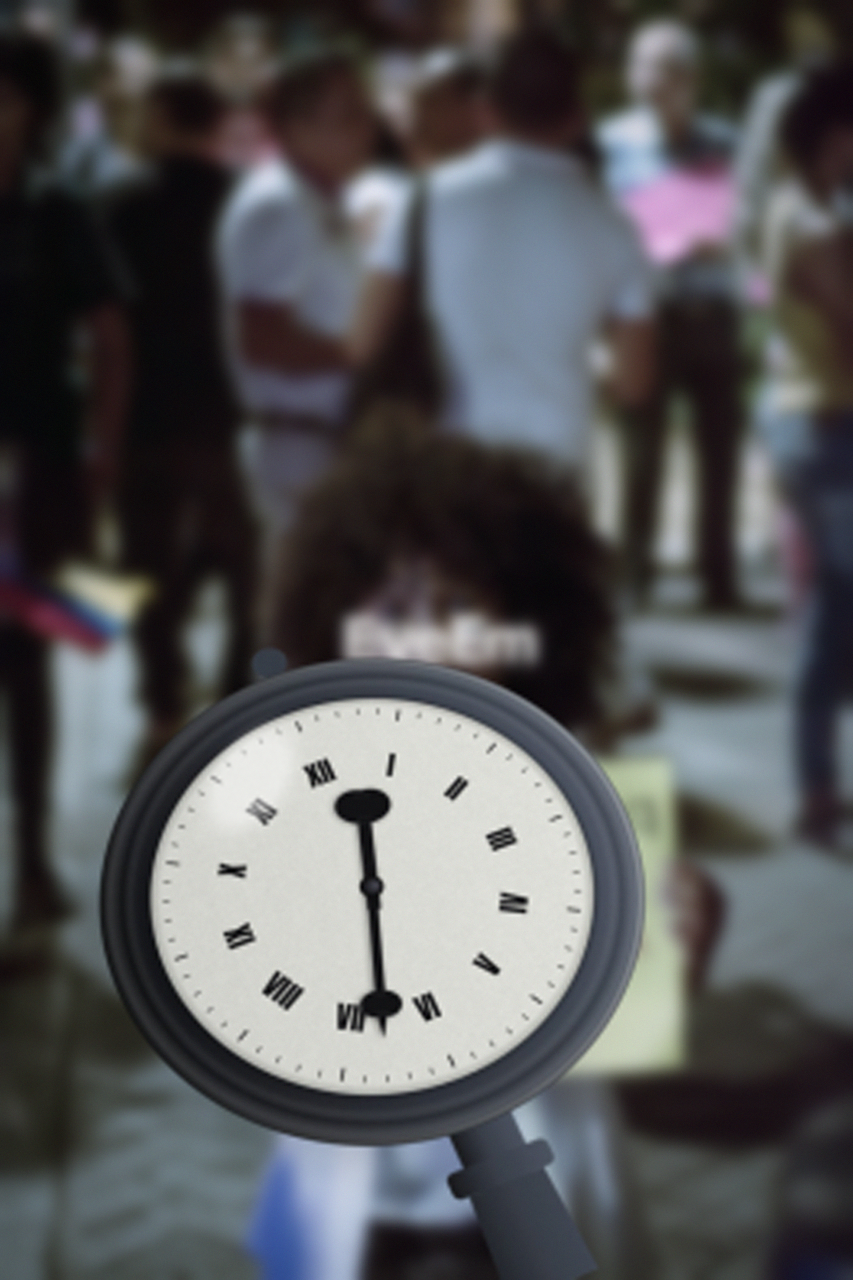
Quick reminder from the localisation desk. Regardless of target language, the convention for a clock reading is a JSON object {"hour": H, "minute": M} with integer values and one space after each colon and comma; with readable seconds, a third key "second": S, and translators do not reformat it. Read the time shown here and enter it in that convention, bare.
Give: {"hour": 12, "minute": 33}
